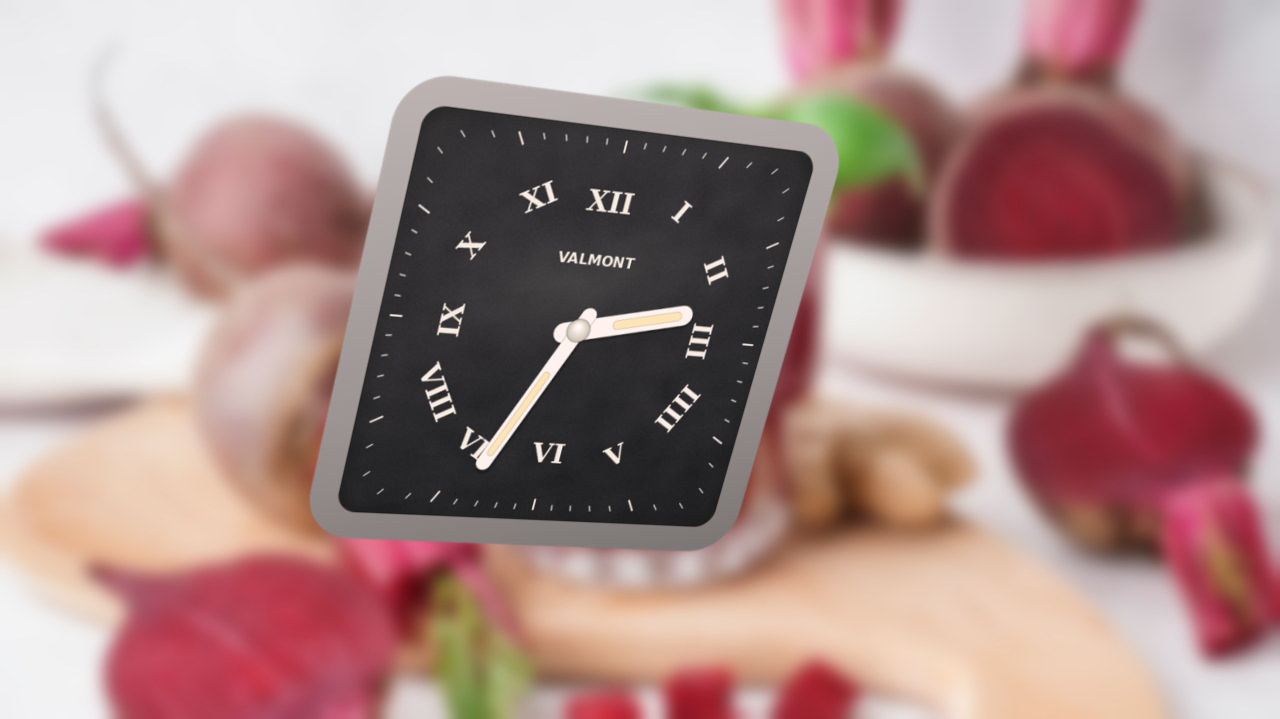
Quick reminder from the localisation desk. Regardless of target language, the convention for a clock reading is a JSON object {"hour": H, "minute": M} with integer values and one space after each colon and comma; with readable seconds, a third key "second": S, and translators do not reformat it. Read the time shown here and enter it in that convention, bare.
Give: {"hour": 2, "minute": 34}
